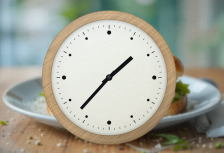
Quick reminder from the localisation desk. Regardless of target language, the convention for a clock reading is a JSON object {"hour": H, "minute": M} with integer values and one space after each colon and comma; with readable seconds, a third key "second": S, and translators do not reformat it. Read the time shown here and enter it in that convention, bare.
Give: {"hour": 1, "minute": 37}
